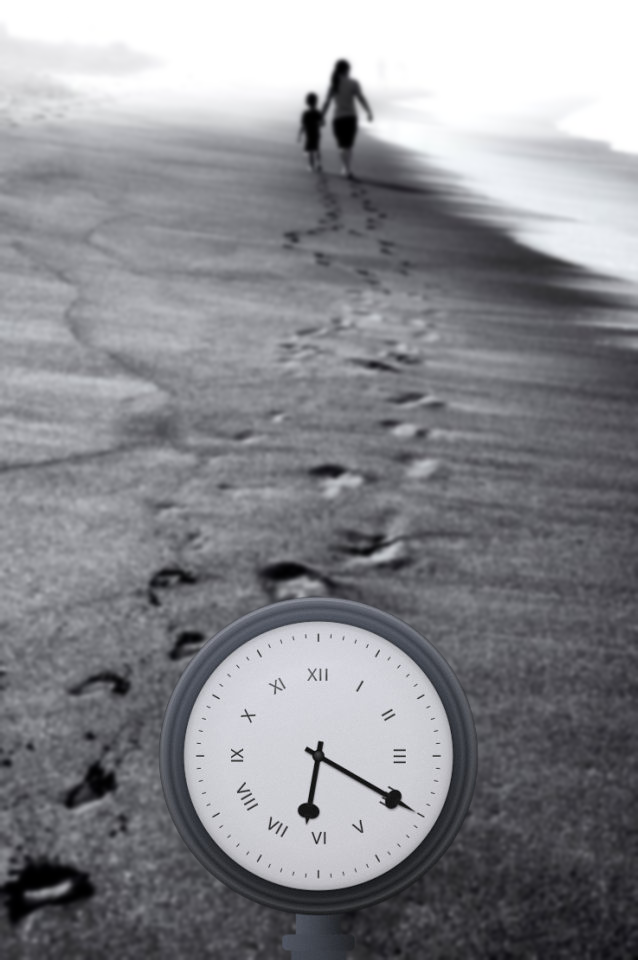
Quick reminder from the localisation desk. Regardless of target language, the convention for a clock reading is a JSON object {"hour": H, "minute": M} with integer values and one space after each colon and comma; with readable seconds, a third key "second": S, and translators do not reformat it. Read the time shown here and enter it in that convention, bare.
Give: {"hour": 6, "minute": 20}
